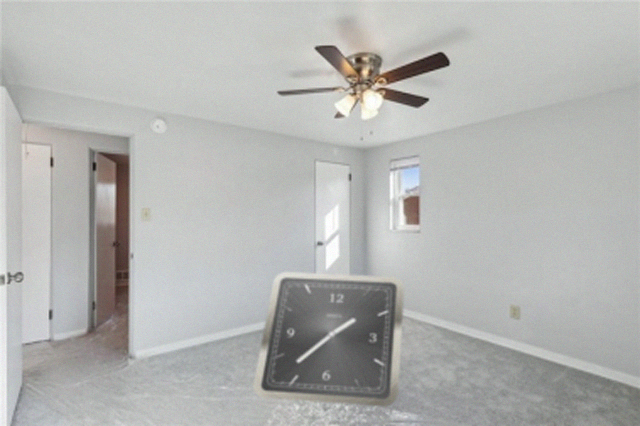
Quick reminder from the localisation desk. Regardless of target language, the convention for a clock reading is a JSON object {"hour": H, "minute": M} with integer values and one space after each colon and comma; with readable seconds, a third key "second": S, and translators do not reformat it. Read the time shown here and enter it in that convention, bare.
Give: {"hour": 1, "minute": 37}
